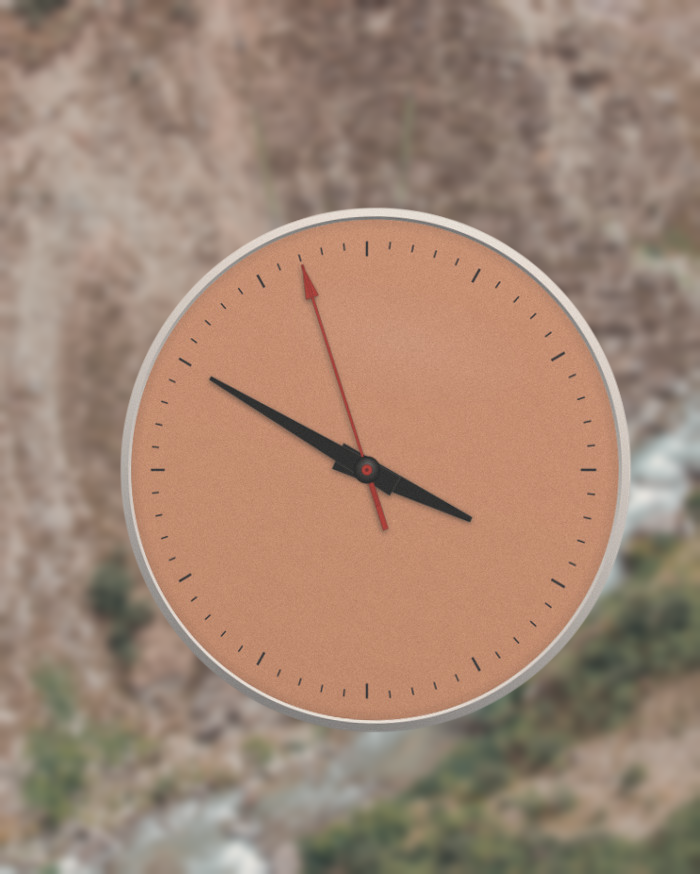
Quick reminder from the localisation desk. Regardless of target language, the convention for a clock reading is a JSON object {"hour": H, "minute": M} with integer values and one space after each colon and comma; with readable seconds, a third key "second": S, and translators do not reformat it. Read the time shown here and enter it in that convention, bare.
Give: {"hour": 3, "minute": 49, "second": 57}
